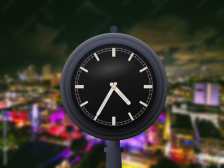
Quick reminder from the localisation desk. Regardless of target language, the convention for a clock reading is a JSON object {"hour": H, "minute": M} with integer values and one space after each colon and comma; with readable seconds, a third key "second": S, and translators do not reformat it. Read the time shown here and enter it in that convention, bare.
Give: {"hour": 4, "minute": 35}
